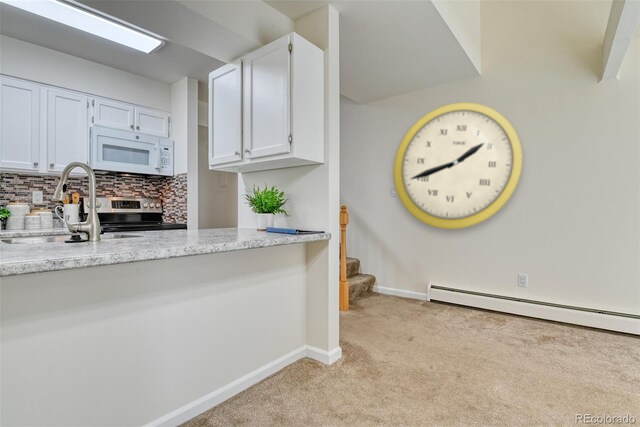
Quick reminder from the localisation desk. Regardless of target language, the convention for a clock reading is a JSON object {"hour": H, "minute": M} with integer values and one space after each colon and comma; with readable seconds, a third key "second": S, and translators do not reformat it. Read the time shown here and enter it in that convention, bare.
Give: {"hour": 1, "minute": 41}
